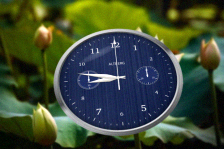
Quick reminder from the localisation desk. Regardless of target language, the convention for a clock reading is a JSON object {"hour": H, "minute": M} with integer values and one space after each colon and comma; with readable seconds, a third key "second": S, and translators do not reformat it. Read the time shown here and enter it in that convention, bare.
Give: {"hour": 8, "minute": 47}
